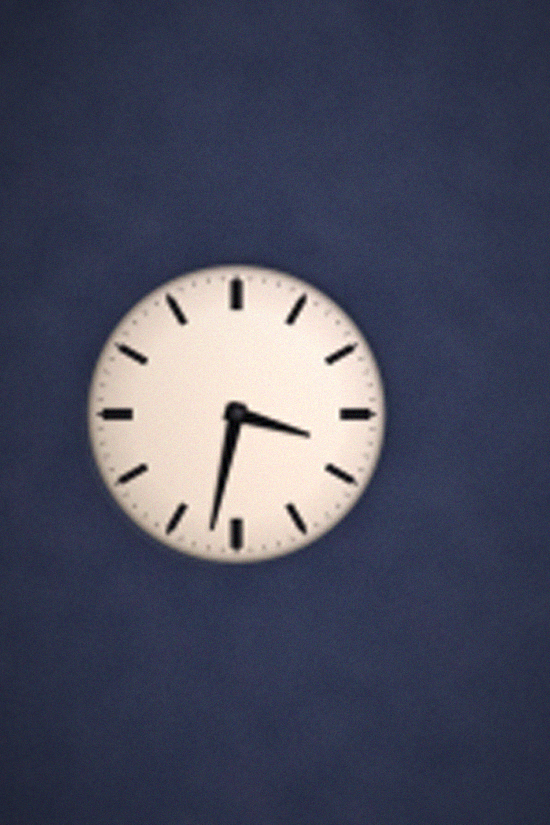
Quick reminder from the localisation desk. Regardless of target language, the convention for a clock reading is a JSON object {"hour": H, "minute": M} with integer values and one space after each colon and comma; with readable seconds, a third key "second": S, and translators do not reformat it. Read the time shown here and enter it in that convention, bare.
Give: {"hour": 3, "minute": 32}
